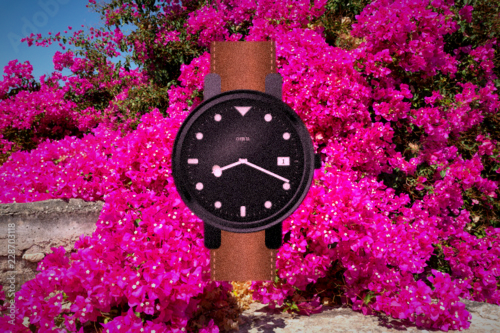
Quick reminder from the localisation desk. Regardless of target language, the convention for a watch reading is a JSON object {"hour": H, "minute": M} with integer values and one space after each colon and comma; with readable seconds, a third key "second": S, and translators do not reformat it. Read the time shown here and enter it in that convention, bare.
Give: {"hour": 8, "minute": 19}
